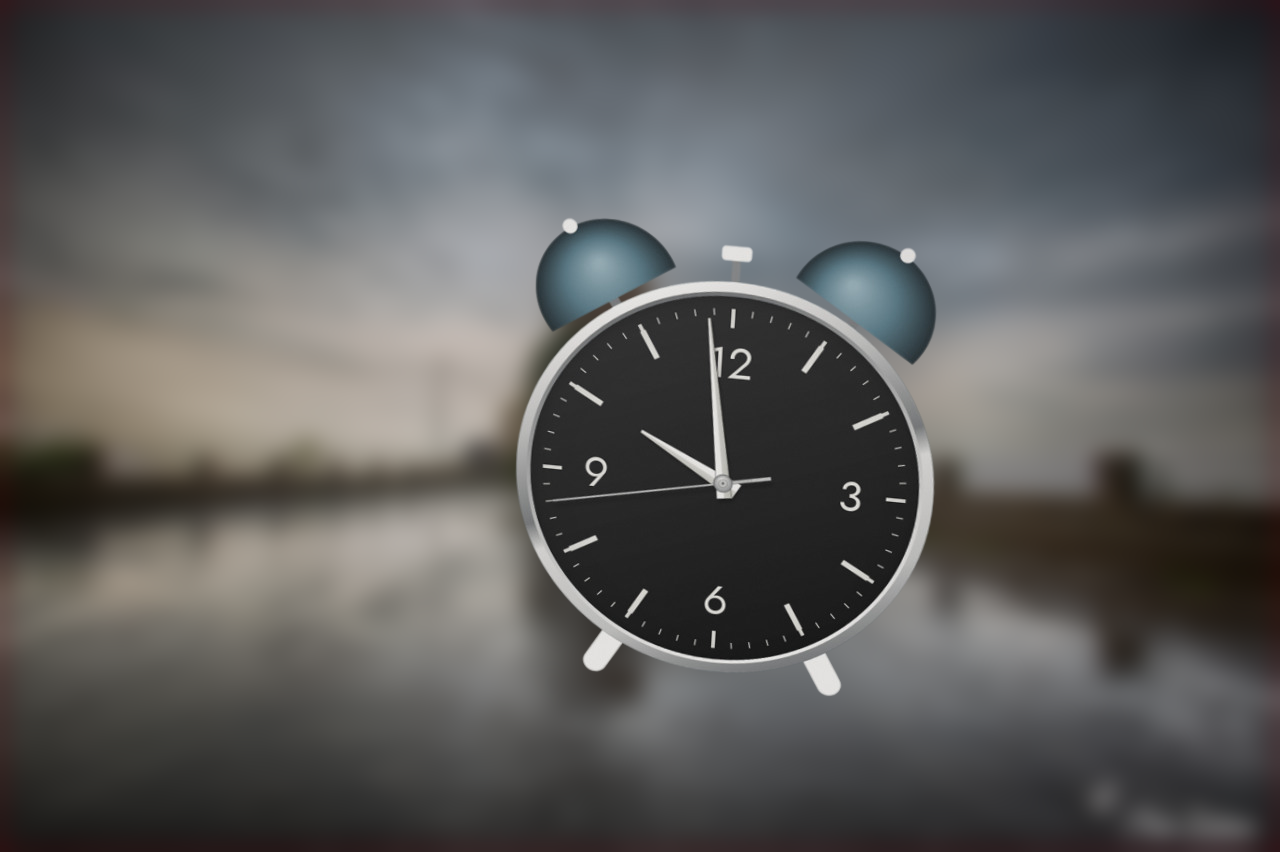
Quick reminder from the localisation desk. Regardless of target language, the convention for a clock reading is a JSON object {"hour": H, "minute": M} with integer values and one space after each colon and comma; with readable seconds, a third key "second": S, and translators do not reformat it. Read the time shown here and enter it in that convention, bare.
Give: {"hour": 9, "minute": 58, "second": 43}
